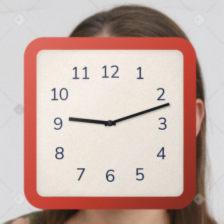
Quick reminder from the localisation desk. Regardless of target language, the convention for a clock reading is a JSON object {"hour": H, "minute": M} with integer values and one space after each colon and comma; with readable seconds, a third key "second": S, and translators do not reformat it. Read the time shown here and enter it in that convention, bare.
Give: {"hour": 9, "minute": 12}
